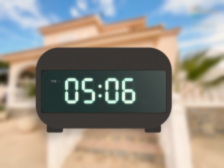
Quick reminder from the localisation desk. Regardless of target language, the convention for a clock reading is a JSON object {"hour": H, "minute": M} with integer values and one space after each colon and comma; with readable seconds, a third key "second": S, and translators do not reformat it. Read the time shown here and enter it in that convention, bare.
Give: {"hour": 5, "minute": 6}
